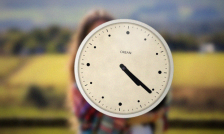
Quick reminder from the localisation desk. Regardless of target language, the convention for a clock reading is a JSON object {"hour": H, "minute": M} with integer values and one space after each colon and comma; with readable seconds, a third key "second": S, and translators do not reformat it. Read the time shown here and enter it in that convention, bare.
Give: {"hour": 4, "minute": 21}
